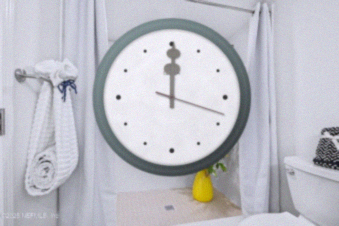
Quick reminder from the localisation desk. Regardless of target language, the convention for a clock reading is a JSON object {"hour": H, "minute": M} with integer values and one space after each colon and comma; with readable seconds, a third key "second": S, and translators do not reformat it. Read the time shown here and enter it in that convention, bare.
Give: {"hour": 12, "minute": 0, "second": 18}
